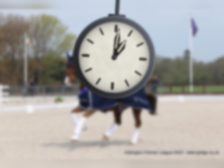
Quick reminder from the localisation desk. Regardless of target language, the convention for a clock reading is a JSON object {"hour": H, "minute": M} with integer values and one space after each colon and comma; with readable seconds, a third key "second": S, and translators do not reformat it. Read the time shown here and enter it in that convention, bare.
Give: {"hour": 1, "minute": 1}
